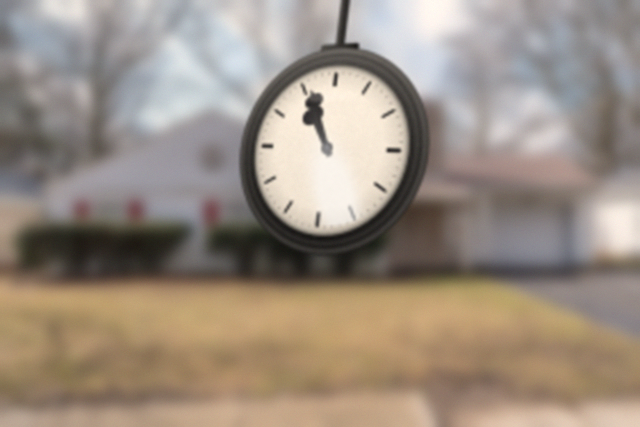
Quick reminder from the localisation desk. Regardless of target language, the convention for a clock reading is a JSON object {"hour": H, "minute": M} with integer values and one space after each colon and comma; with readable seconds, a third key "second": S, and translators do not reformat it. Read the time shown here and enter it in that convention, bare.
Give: {"hour": 10, "minute": 56}
